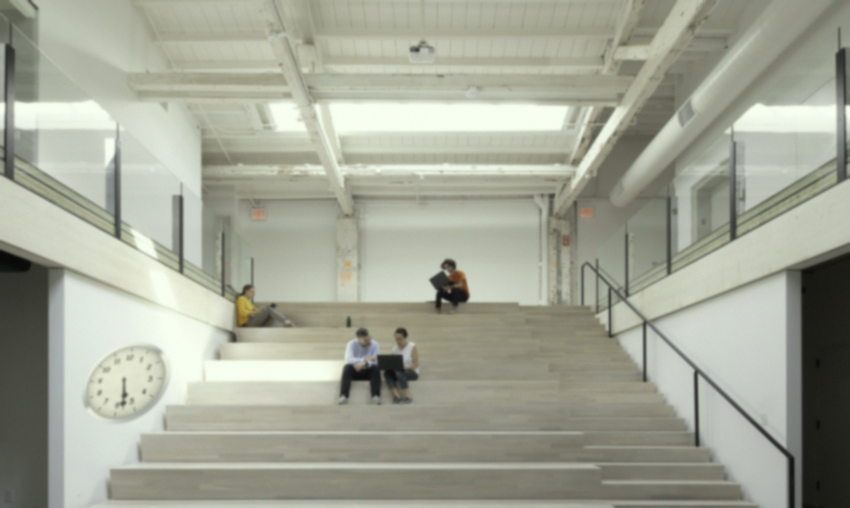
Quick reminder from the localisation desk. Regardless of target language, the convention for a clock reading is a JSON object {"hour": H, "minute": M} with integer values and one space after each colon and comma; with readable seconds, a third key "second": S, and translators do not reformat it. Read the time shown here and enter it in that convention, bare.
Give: {"hour": 5, "minute": 28}
